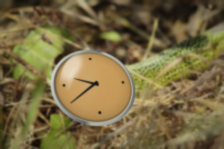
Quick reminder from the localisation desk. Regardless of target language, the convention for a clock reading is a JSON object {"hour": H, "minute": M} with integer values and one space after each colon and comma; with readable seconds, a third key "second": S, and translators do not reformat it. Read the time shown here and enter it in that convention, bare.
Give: {"hour": 9, "minute": 39}
